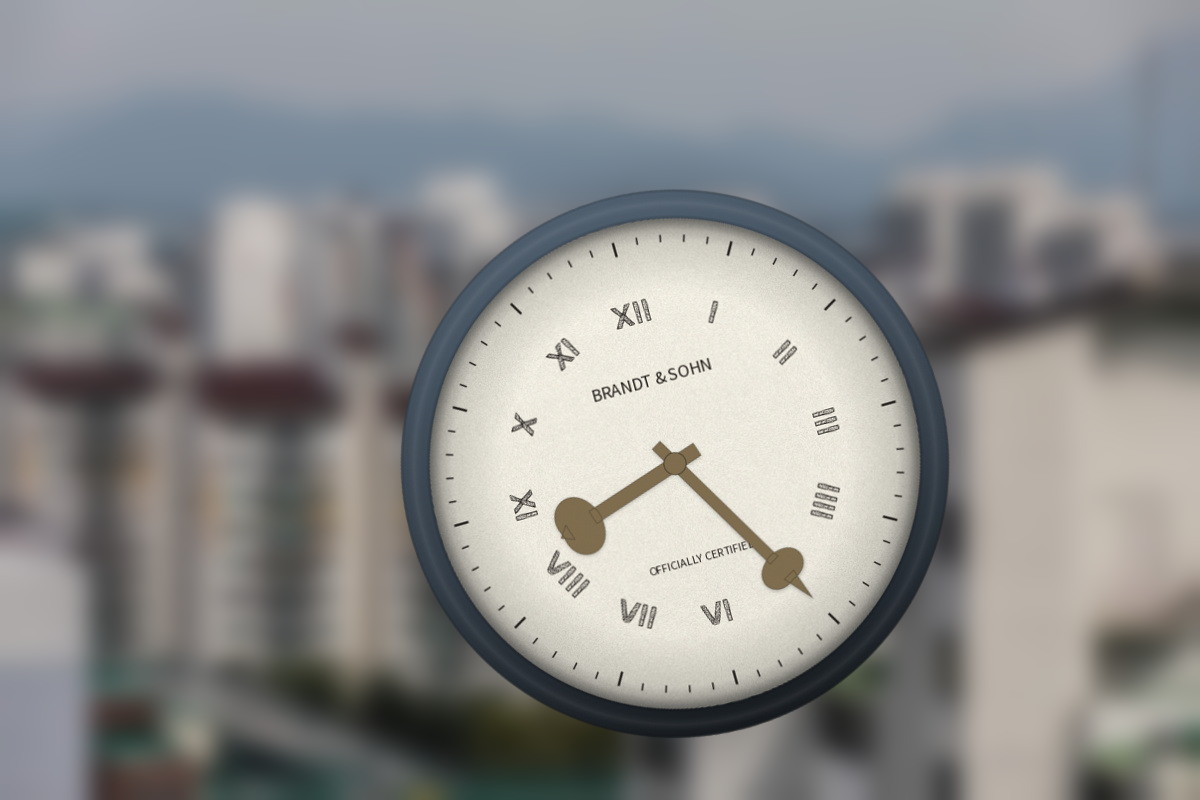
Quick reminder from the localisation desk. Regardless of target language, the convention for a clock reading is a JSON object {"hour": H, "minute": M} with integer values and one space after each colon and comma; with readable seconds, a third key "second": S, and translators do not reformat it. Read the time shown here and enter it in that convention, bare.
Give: {"hour": 8, "minute": 25}
